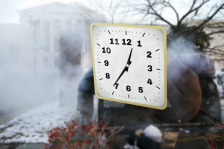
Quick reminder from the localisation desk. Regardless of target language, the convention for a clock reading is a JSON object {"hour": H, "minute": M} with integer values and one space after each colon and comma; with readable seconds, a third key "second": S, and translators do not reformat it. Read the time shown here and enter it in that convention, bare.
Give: {"hour": 12, "minute": 36}
